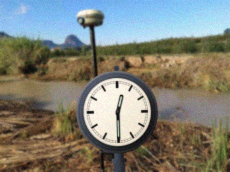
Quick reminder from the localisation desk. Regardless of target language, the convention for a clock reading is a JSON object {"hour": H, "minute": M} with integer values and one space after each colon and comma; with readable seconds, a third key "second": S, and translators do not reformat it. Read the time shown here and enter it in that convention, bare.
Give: {"hour": 12, "minute": 30}
